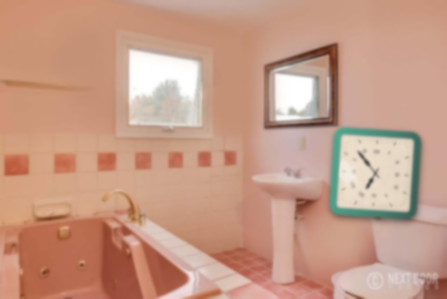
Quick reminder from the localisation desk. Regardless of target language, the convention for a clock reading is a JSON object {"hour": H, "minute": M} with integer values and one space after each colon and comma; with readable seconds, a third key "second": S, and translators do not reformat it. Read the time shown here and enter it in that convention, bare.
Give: {"hour": 6, "minute": 53}
